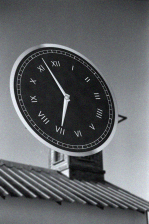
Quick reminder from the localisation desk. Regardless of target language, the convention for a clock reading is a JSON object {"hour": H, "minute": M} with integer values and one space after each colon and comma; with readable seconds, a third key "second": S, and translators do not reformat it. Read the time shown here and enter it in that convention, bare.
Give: {"hour": 6, "minute": 57}
